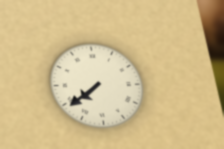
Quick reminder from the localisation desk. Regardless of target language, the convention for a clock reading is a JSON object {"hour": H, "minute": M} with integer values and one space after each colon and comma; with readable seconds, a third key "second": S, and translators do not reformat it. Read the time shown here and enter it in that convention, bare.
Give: {"hour": 7, "minute": 39}
